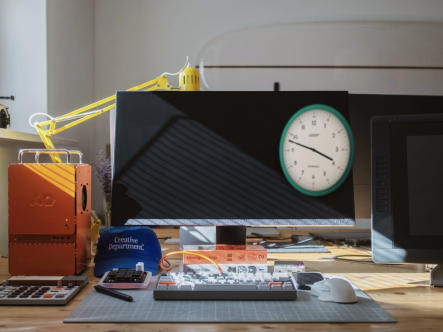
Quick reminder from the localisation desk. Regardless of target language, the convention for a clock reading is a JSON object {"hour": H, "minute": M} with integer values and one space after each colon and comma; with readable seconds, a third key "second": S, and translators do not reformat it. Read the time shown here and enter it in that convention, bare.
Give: {"hour": 3, "minute": 48}
